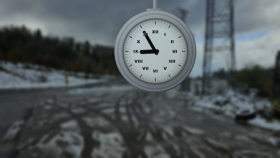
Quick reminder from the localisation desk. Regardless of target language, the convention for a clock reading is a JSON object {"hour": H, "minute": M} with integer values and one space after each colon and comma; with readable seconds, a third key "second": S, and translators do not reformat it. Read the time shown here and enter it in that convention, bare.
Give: {"hour": 8, "minute": 55}
